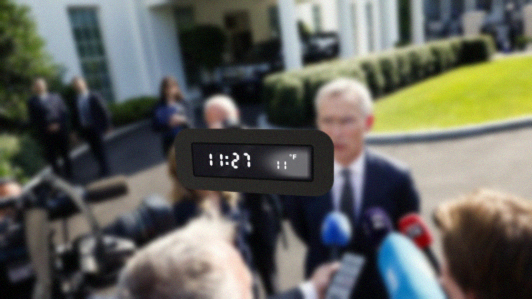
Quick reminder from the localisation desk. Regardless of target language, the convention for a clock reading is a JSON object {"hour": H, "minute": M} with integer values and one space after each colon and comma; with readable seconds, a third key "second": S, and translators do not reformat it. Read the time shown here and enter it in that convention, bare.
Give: {"hour": 11, "minute": 27}
